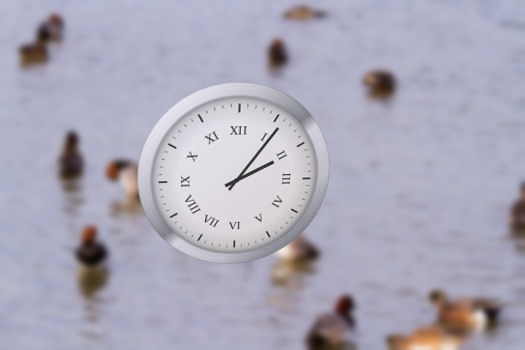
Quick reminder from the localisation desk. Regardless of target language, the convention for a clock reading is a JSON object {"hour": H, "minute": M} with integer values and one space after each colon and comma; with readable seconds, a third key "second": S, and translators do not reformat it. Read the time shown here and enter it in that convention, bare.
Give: {"hour": 2, "minute": 6}
